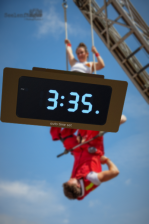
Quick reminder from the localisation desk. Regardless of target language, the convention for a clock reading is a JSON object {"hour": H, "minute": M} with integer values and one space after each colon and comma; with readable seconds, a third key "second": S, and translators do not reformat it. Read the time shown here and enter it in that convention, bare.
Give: {"hour": 3, "minute": 35}
